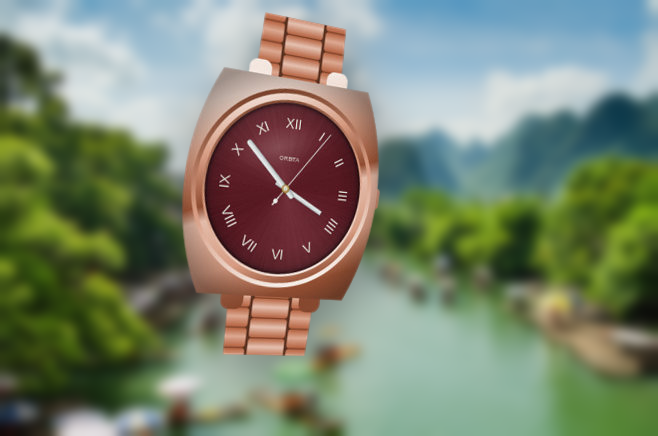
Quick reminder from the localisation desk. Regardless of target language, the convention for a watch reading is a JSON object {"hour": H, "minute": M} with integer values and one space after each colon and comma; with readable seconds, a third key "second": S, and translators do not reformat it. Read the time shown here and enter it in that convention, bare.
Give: {"hour": 3, "minute": 52, "second": 6}
